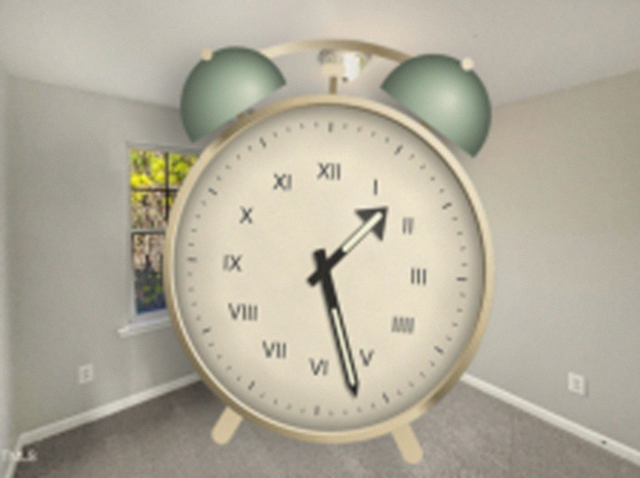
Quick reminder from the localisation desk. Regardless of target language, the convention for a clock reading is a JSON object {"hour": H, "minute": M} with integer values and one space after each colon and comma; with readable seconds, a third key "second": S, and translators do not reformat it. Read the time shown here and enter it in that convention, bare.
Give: {"hour": 1, "minute": 27}
